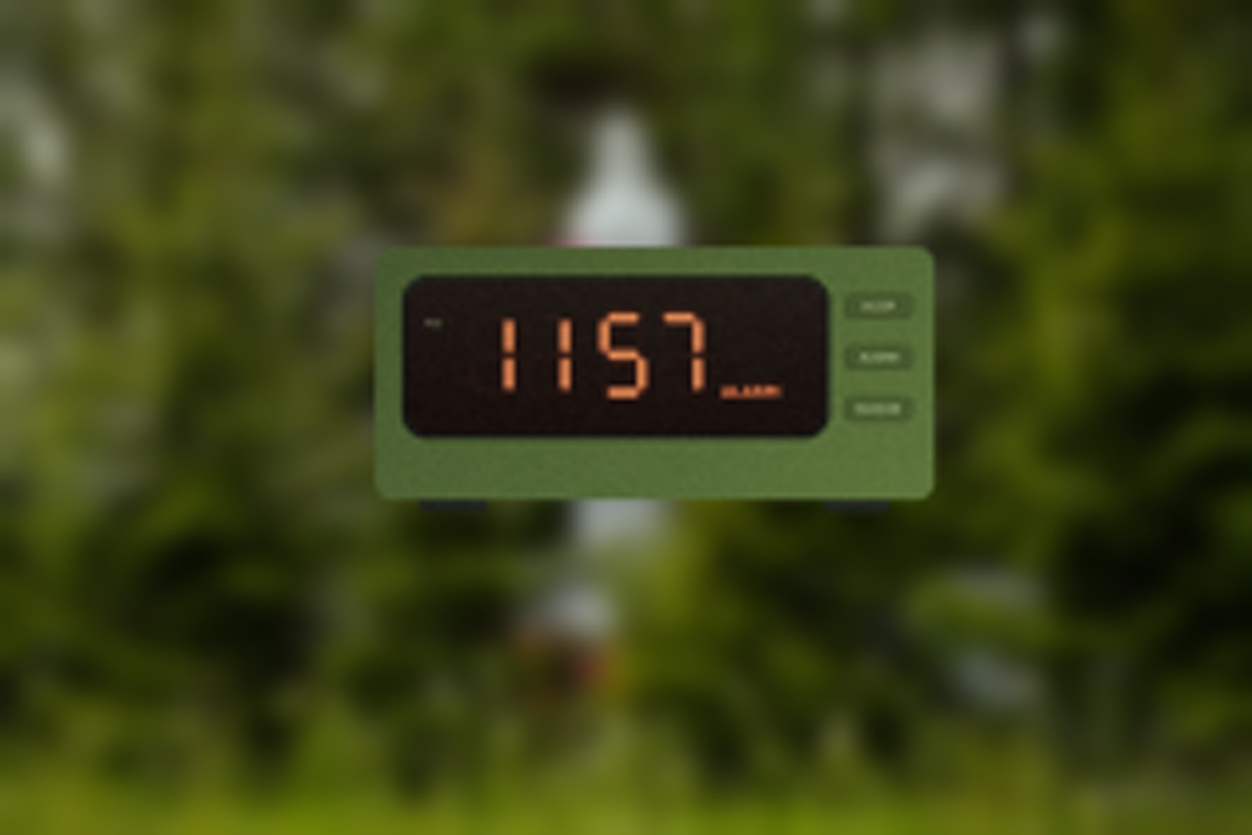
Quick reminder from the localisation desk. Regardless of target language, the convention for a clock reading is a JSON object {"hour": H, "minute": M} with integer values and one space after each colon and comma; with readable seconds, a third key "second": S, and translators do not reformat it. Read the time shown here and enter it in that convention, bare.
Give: {"hour": 11, "minute": 57}
